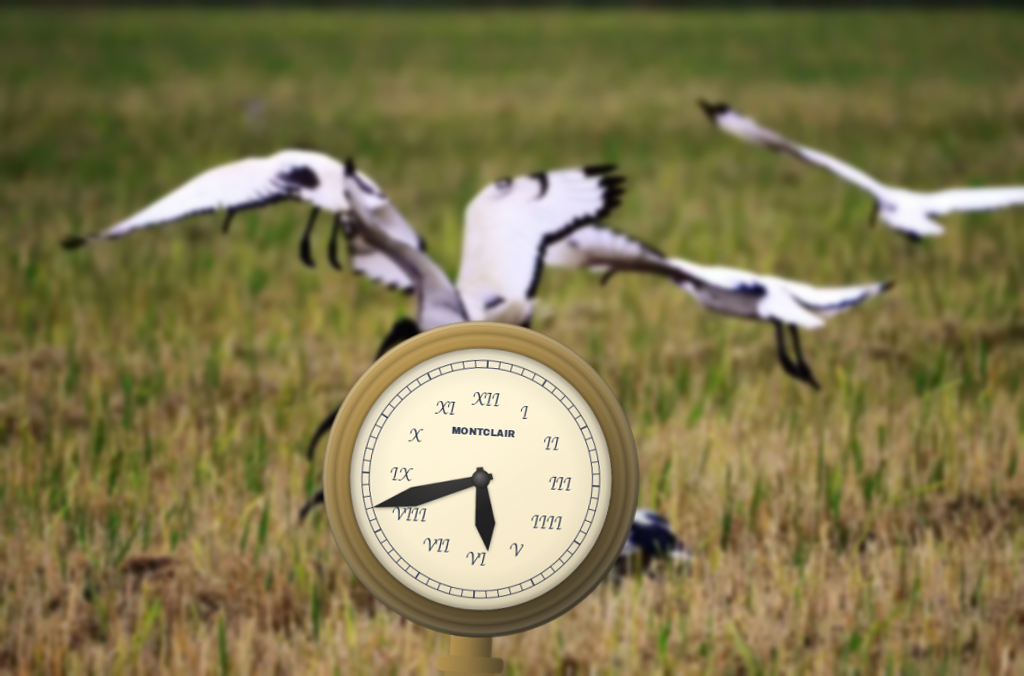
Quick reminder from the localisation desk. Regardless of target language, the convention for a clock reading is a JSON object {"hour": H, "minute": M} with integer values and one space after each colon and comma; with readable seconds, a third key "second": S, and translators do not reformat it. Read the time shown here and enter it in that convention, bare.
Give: {"hour": 5, "minute": 42}
